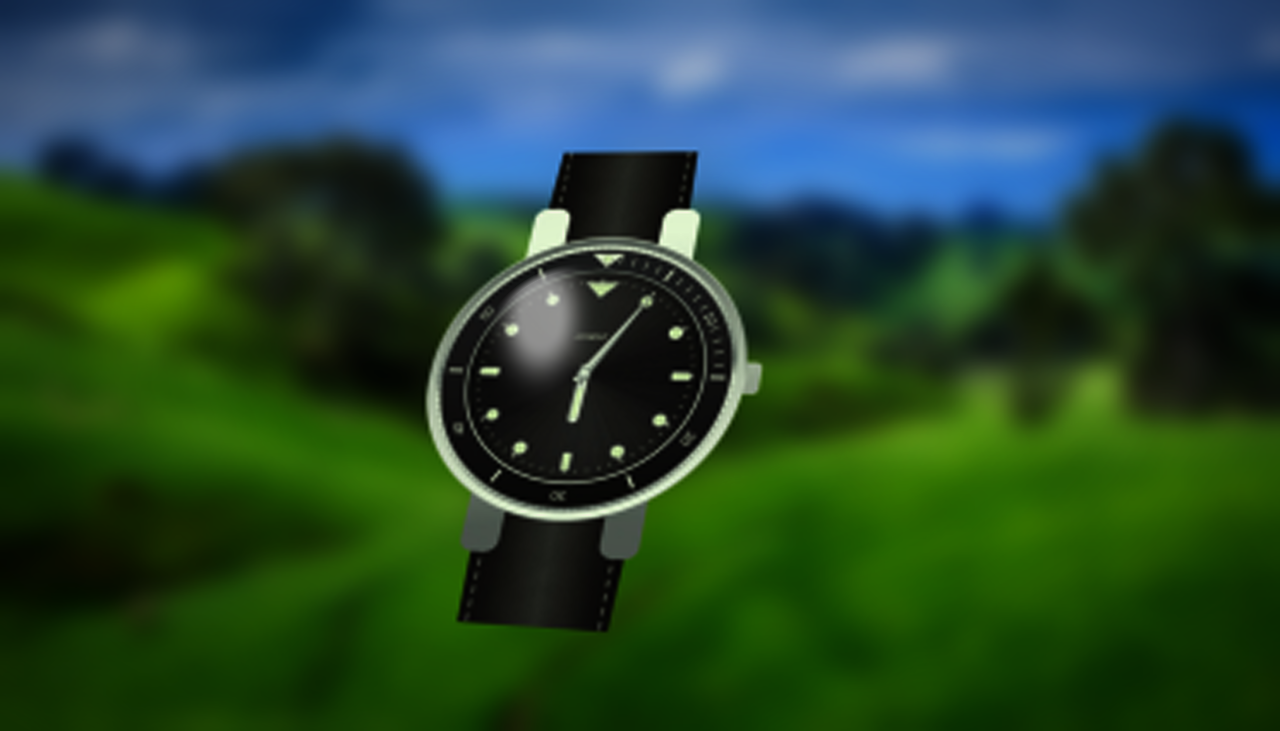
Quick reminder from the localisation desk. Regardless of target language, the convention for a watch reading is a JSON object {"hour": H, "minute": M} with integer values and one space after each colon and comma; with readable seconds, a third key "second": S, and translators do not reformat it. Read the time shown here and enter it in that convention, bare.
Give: {"hour": 6, "minute": 5}
